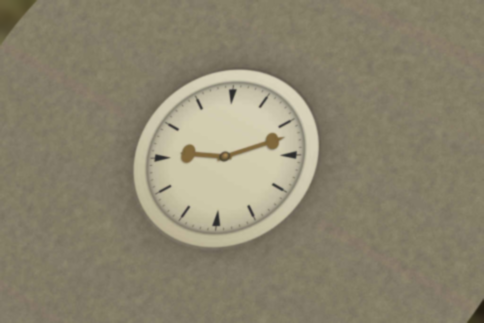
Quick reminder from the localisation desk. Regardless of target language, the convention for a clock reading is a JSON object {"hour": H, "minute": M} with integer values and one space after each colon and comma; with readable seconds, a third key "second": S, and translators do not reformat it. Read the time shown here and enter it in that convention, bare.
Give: {"hour": 9, "minute": 12}
